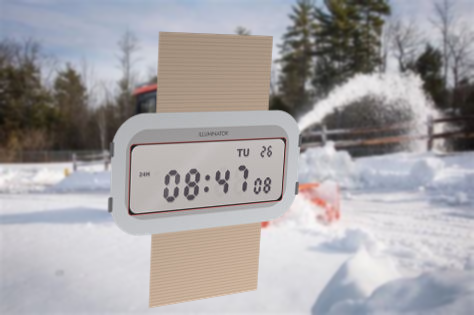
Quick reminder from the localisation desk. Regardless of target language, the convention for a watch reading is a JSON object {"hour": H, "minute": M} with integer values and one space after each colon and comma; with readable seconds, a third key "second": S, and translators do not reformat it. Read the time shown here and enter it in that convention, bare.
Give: {"hour": 8, "minute": 47, "second": 8}
